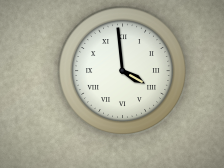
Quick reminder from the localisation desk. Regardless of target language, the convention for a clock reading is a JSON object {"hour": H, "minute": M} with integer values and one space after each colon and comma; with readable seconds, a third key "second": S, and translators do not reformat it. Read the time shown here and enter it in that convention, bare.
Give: {"hour": 3, "minute": 59}
